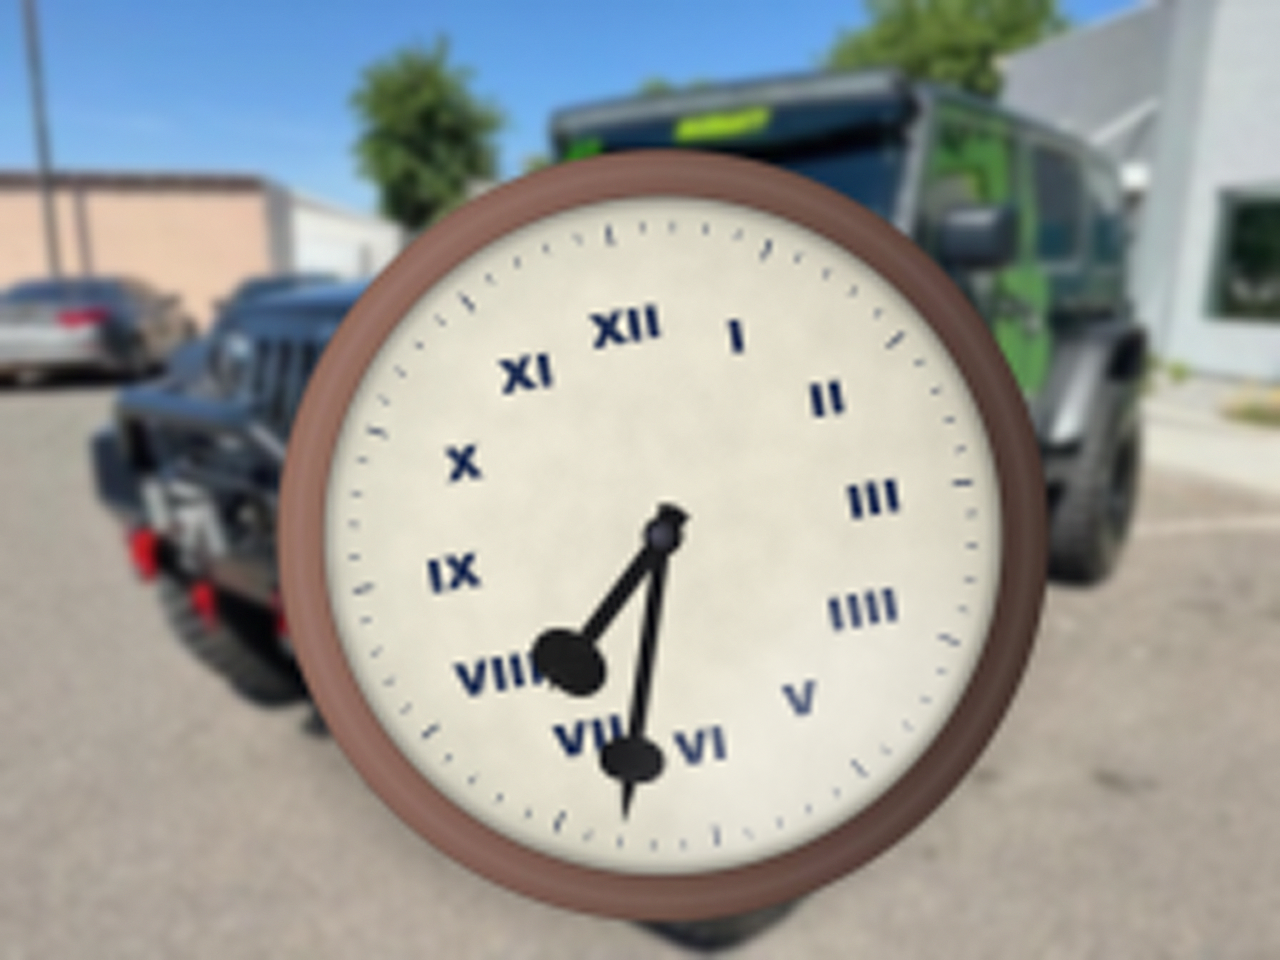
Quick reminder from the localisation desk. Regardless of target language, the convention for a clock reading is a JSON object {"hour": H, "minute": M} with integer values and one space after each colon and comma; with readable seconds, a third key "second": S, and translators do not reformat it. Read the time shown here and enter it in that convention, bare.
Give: {"hour": 7, "minute": 33}
